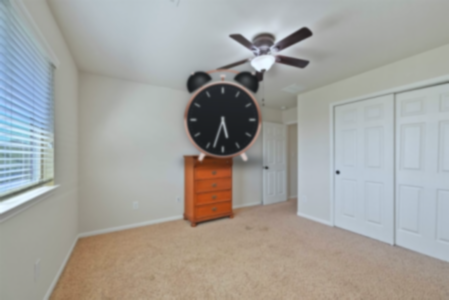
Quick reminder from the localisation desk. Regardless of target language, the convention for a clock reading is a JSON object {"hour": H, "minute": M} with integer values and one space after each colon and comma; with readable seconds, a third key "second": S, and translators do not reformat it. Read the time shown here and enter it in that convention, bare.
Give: {"hour": 5, "minute": 33}
